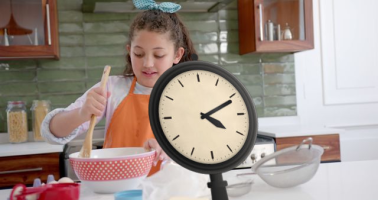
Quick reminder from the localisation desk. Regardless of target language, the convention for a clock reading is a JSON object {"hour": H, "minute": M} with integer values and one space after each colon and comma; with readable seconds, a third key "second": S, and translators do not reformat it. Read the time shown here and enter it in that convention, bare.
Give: {"hour": 4, "minute": 11}
